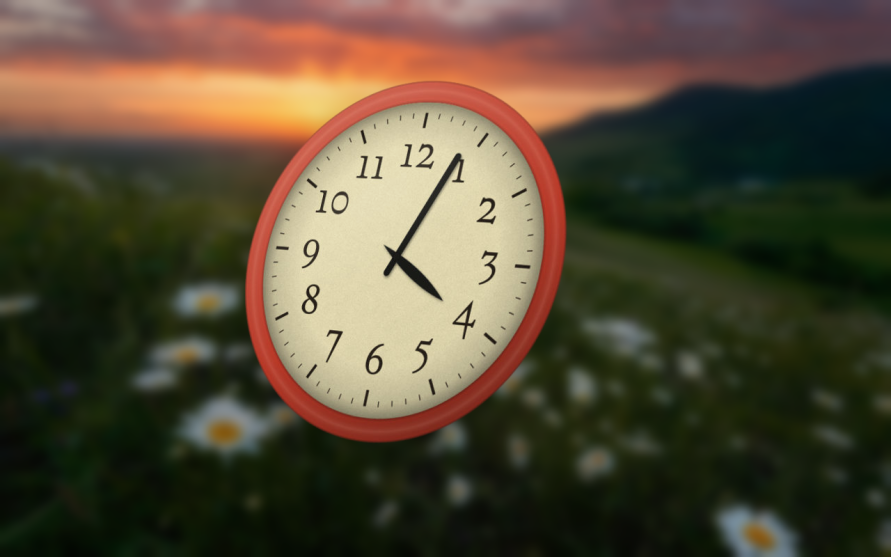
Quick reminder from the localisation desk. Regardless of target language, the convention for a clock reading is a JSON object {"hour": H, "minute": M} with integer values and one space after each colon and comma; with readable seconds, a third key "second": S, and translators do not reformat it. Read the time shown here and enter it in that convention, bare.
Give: {"hour": 4, "minute": 4}
